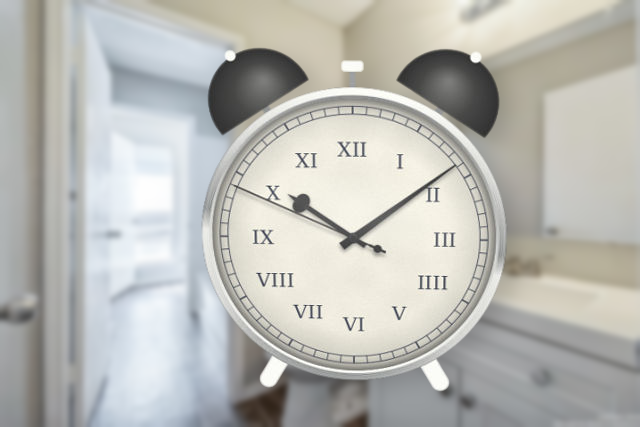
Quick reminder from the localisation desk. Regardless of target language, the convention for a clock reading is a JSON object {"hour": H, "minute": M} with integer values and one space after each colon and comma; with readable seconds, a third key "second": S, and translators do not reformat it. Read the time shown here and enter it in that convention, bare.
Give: {"hour": 10, "minute": 8, "second": 49}
